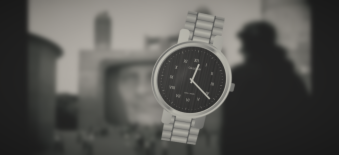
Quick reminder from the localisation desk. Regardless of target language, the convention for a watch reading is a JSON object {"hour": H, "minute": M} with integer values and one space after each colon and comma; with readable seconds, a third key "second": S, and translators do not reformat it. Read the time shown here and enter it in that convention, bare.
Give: {"hour": 12, "minute": 21}
